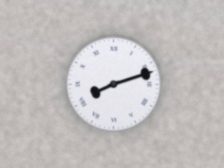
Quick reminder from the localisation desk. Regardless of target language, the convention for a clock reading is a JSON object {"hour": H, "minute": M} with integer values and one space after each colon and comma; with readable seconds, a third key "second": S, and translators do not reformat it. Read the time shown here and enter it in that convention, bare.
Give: {"hour": 8, "minute": 12}
